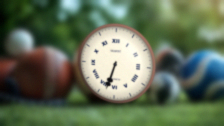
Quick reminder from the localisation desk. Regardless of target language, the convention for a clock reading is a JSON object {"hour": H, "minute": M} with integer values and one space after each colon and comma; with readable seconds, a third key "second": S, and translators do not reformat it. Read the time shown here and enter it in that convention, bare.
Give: {"hour": 6, "minute": 33}
